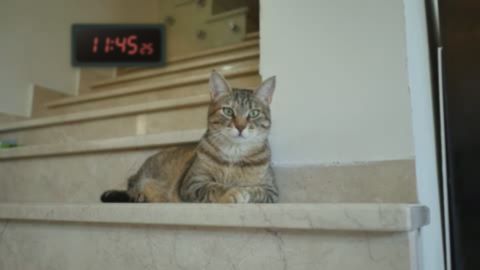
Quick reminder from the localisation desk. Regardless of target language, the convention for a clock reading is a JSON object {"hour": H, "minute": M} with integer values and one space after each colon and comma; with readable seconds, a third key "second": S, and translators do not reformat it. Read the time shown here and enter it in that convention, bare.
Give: {"hour": 11, "minute": 45}
